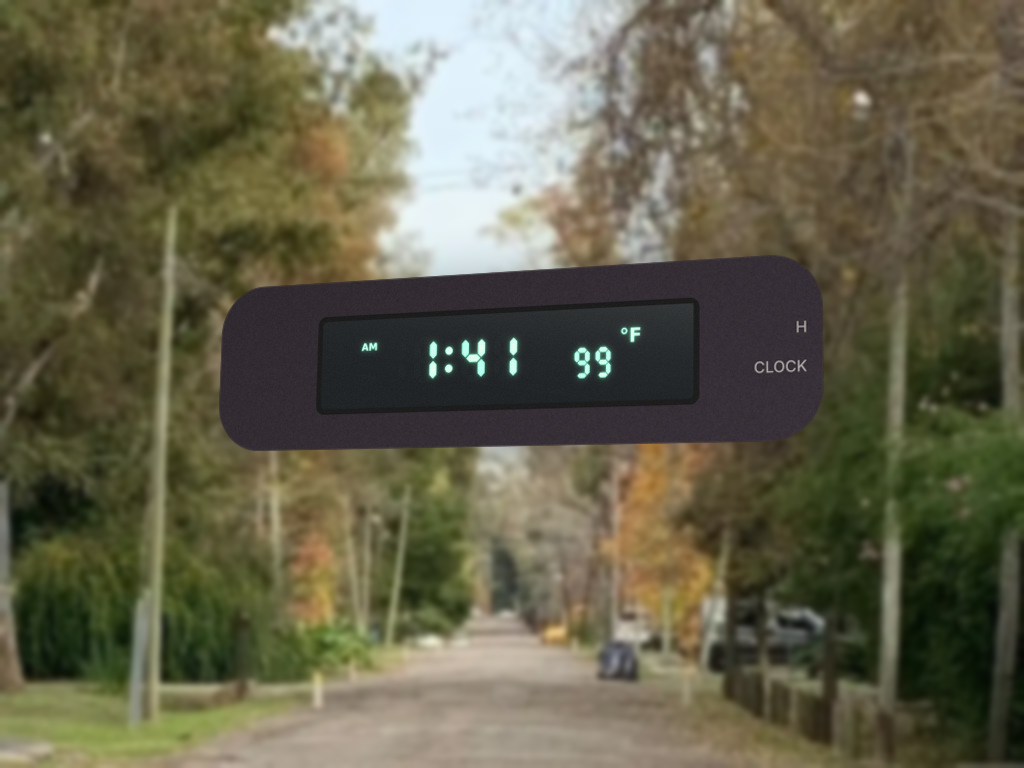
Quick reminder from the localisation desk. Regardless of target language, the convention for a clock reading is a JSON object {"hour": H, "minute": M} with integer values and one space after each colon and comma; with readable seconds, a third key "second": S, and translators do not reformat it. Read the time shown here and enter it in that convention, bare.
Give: {"hour": 1, "minute": 41}
